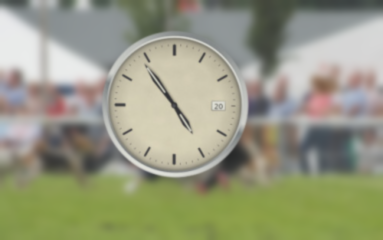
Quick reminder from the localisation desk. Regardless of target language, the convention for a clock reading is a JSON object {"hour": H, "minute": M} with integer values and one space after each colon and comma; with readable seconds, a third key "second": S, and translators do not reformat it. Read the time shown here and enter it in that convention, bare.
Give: {"hour": 4, "minute": 54}
